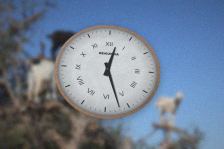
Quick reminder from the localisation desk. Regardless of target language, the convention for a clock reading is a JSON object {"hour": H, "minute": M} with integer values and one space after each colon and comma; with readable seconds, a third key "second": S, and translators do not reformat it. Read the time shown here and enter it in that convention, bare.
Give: {"hour": 12, "minute": 27}
